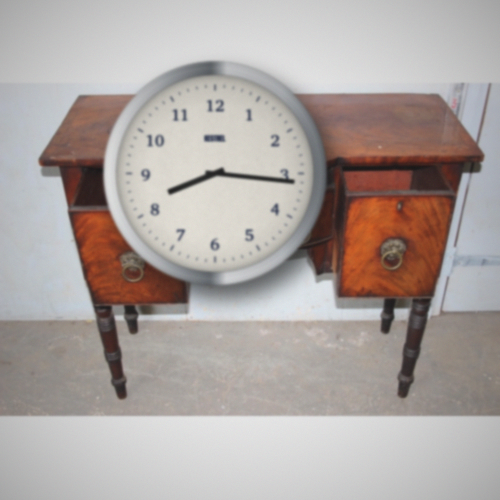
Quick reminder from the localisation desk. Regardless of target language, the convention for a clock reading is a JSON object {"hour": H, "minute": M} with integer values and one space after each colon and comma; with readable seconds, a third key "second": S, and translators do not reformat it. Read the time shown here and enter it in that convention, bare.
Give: {"hour": 8, "minute": 16}
